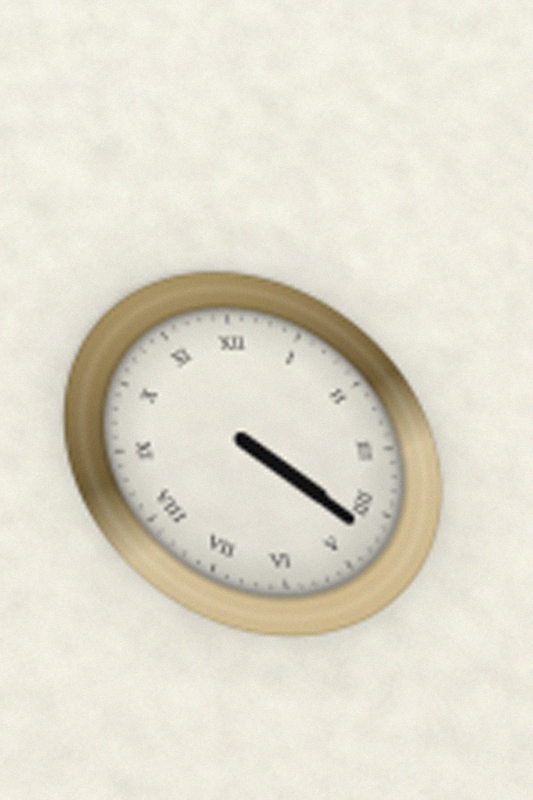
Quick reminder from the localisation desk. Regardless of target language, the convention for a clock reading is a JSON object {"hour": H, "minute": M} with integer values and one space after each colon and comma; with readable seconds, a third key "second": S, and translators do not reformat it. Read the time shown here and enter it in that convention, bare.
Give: {"hour": 4, "minute": 22}
